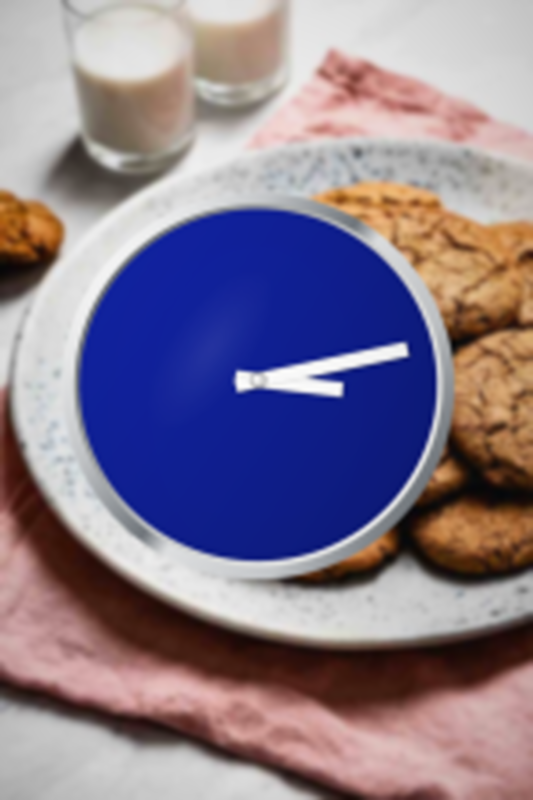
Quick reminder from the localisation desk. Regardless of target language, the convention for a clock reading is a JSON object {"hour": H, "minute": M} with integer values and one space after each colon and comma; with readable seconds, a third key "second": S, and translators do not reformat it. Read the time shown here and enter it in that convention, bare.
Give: {"hour": 3, "minute": 13}
